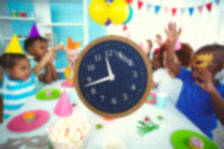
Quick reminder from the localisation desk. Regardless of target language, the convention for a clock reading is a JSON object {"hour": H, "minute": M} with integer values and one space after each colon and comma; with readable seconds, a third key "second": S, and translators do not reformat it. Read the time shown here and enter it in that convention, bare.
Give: {"hour": 11, "minute": 43}
